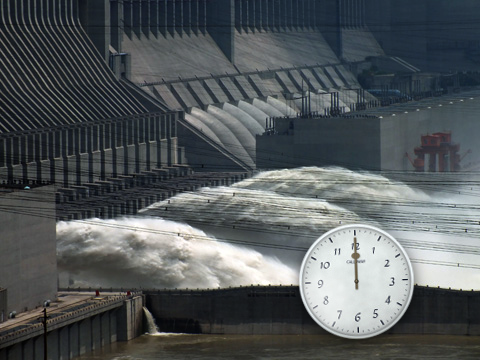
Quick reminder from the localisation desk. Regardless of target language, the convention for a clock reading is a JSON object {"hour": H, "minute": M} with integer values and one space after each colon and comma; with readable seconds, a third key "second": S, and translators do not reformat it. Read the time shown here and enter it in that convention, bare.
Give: {"hour": 12, "minute": 0}
